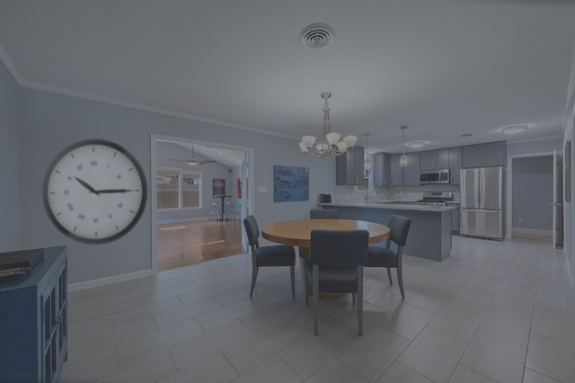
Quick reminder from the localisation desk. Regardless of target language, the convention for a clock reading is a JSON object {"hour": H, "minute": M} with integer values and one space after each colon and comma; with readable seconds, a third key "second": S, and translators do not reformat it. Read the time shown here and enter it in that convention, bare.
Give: {"hour": 10, "minute": 15}
